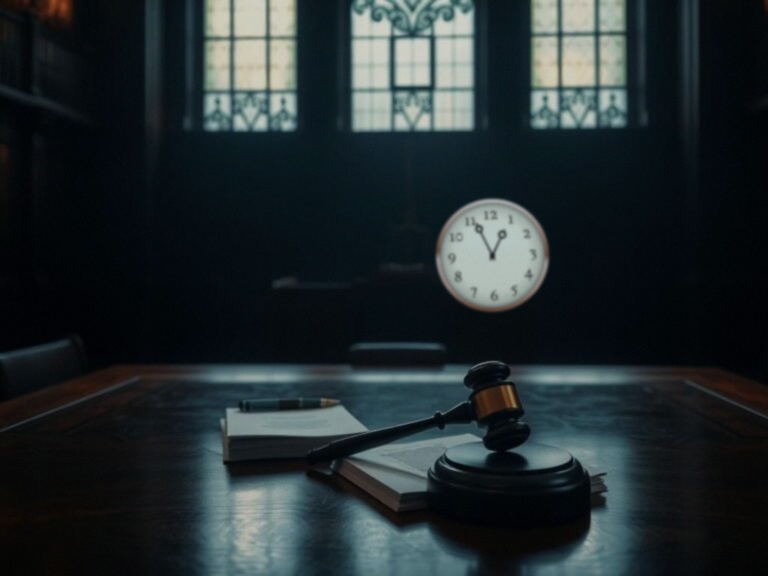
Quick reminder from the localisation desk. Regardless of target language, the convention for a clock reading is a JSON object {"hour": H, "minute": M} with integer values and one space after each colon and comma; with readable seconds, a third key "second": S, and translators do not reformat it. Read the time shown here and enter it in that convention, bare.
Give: {"hour": 12, "minute": 56}
